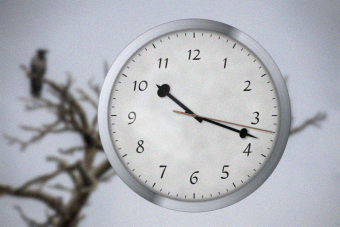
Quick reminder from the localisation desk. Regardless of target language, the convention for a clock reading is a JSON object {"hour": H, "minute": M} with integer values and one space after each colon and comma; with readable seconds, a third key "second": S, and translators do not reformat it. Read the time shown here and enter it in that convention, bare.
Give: {"hour": 10, "minute": 18, "second": 17}
